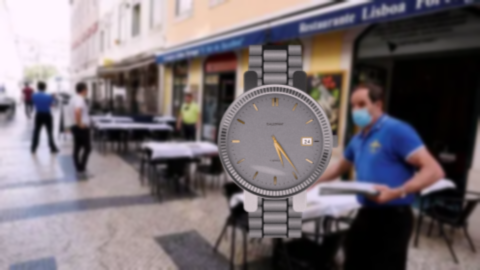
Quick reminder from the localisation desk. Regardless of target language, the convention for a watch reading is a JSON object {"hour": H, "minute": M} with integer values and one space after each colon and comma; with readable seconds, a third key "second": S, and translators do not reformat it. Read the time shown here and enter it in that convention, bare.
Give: {"hour": 5, "minute": 24}
